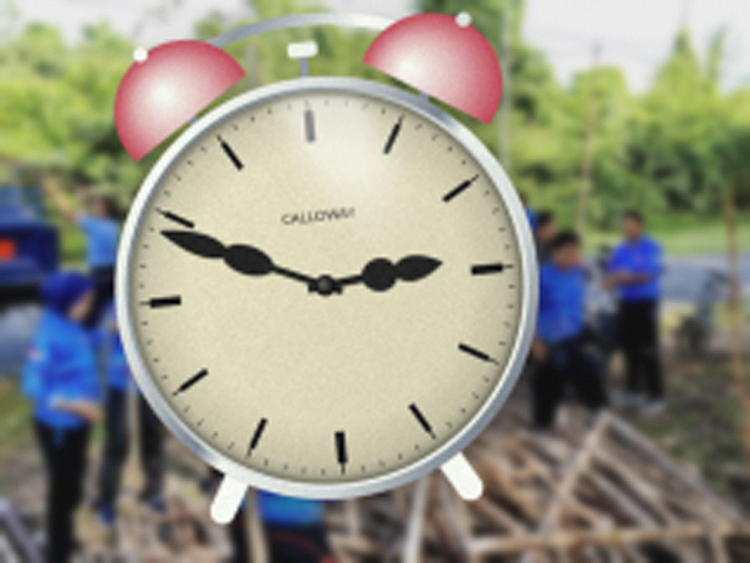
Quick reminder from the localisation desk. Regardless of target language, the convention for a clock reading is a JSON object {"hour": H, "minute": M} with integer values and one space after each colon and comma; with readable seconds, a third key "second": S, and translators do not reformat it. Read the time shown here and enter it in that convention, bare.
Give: {"hour": 2, "minute": 49}
